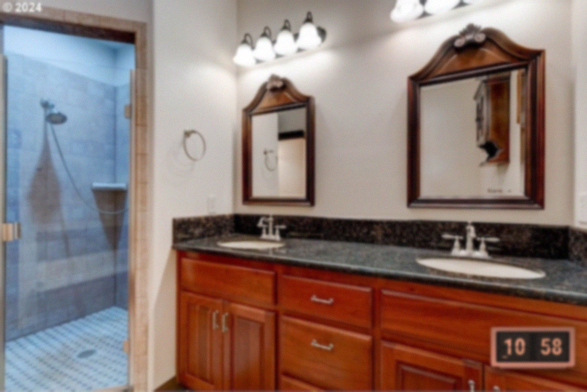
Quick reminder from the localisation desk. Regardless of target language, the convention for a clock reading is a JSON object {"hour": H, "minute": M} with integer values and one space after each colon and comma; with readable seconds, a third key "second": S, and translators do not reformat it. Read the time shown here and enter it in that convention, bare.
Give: {"hour": 10, "minute": 58}
